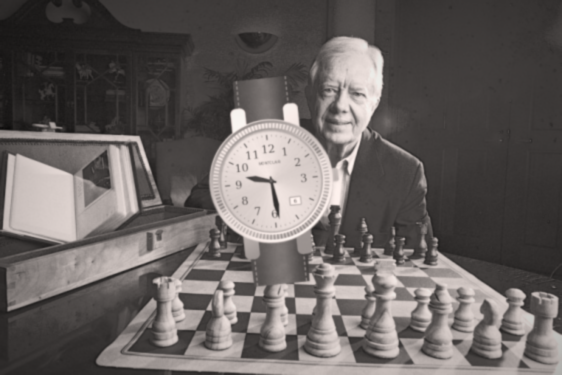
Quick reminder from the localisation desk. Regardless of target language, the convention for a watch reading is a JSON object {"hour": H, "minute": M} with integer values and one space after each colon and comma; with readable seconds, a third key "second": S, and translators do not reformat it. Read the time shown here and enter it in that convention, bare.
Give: {"hour": 9, "minute": 29}
